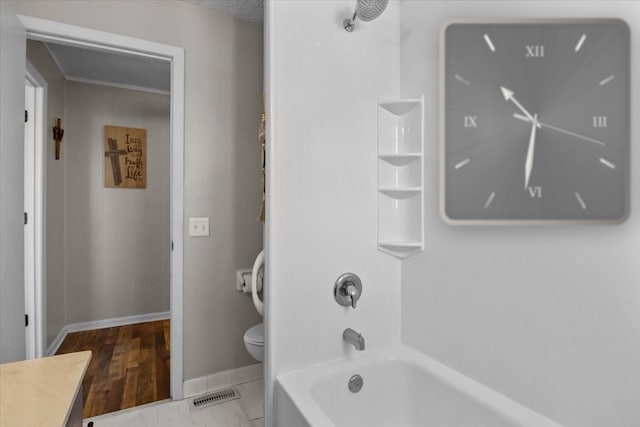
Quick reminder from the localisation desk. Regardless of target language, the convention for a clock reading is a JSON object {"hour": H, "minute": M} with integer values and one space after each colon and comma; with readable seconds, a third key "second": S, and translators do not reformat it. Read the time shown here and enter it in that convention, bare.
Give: {"hour": 10, "minute": 31, "second": 18}
